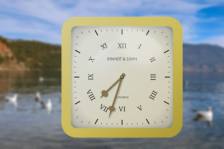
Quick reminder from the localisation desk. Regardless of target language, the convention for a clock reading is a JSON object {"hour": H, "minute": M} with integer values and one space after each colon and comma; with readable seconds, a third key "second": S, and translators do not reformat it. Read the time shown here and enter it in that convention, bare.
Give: {"hour": 7, "minute": 33}
